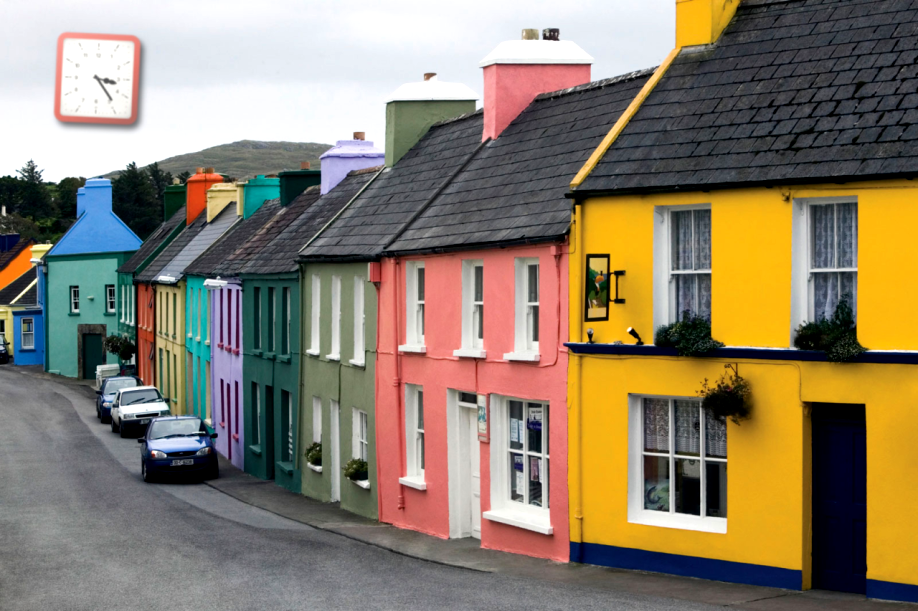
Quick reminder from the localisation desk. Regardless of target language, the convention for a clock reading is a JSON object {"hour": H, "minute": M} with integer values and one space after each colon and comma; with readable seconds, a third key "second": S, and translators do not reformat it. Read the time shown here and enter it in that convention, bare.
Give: {"hour": 3, "minute": 24}
